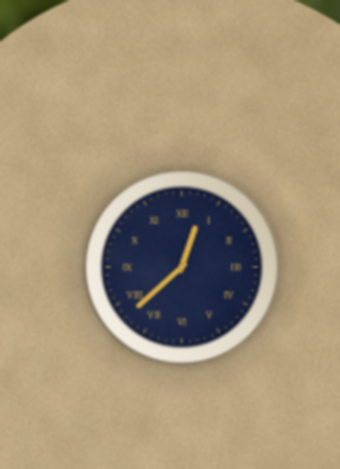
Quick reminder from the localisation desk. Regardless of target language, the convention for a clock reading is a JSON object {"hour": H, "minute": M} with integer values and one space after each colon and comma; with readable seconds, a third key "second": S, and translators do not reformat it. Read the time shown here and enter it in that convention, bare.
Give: {"hour": 12, "minute": 38}
